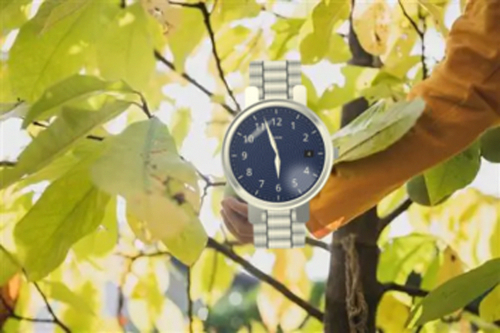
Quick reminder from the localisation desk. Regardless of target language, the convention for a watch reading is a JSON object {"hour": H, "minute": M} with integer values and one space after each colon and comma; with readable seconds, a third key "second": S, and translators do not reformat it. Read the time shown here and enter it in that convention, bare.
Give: {"hour": 5, "minute": 57}
